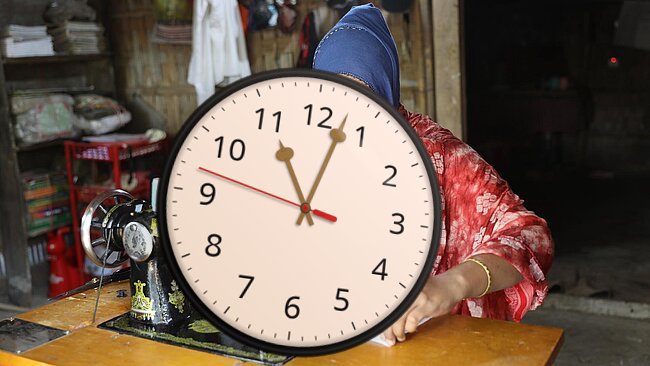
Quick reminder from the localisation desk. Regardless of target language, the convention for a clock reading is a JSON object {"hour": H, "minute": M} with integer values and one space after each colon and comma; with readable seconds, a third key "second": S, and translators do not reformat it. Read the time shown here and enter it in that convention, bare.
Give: {"hour": 11, "minute": 2, "second": 47}
